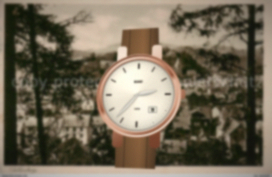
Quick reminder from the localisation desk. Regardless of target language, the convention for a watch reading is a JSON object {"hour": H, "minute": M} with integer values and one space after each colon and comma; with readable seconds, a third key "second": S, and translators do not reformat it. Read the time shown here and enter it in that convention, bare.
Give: {"hour": 2, "minute": 37}
